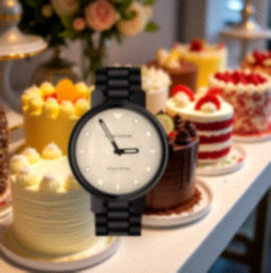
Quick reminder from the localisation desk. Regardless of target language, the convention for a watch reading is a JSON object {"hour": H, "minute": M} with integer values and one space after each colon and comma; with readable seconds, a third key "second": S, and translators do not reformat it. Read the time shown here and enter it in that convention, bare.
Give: {"hour": 2, "minute": 55}
